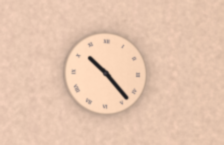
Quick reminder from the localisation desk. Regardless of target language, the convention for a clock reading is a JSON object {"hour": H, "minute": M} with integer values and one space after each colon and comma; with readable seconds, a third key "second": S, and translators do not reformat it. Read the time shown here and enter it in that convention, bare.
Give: {"hour": 10, "minute": 23}
